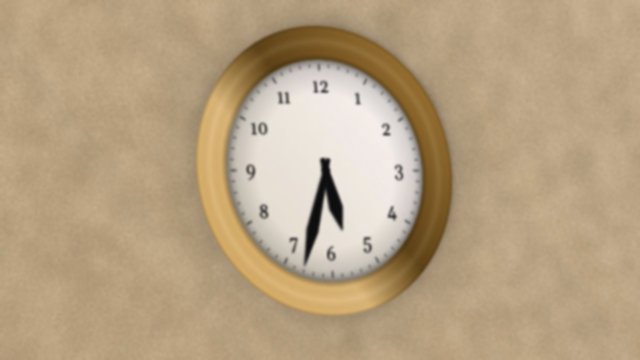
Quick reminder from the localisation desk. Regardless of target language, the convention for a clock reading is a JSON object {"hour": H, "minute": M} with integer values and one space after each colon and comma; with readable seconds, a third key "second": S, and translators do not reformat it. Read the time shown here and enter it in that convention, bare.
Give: {"hour": 5, "minute": 33}
